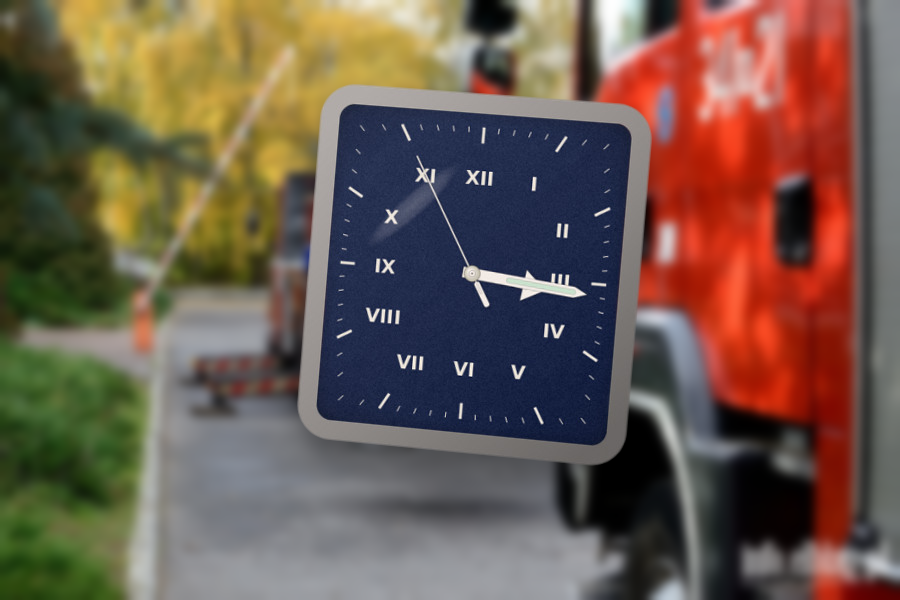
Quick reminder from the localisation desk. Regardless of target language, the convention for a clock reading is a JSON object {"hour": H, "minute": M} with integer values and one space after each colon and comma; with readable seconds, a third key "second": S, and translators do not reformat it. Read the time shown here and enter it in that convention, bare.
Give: {"hour": 3, "minute": 15, "second": 55}
